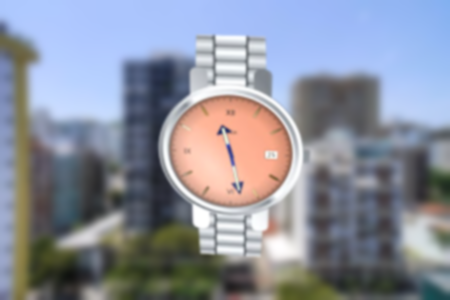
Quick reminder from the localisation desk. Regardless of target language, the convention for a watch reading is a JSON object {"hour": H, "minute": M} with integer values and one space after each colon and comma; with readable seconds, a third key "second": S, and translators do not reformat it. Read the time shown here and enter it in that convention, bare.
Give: {"hour": 11, "minute": 28}
